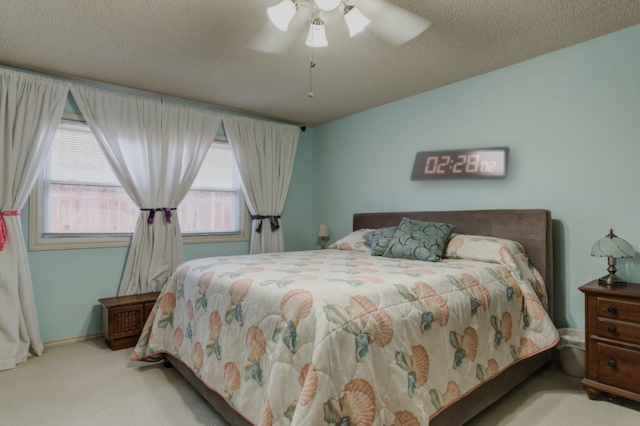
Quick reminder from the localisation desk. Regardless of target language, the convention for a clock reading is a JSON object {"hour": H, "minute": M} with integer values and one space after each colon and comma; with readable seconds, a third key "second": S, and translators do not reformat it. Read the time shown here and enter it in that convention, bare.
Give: {"hour": 2, "minute": 28}
